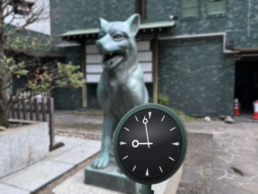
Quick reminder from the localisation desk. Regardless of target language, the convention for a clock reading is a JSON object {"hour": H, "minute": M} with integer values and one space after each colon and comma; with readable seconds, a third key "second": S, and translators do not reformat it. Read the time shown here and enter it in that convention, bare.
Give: {"hour": 8, "minute": 58}
